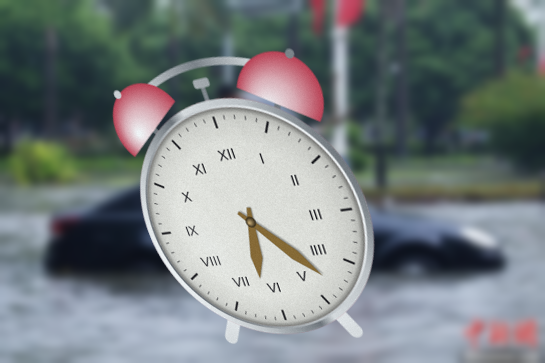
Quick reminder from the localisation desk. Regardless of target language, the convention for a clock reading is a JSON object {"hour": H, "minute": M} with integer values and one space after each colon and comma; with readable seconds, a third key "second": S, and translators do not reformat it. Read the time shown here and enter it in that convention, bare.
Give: {"hour": 6, "minute": 23}
